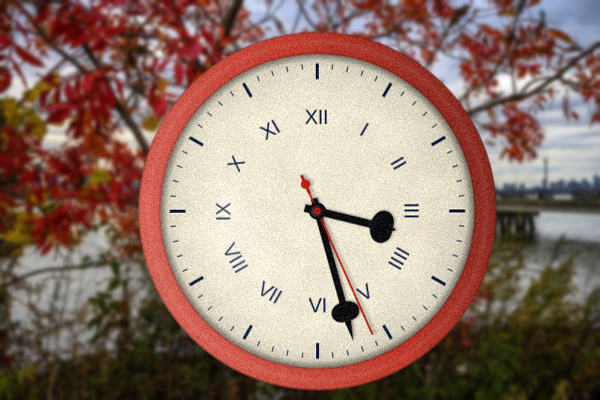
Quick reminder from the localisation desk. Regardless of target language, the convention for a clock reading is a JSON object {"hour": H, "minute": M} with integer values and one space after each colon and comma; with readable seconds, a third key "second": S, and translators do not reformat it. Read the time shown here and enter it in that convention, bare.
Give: {"hour": 3, "minute": 27, "second": 26}
